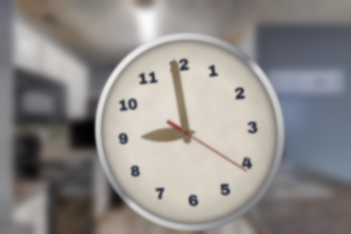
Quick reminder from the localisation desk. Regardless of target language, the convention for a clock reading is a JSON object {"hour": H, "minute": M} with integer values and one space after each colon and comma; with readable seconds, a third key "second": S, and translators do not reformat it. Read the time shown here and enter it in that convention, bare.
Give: {"hour": 8, "minute": 59, "second": 21}
